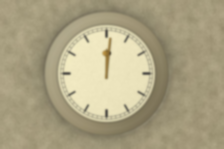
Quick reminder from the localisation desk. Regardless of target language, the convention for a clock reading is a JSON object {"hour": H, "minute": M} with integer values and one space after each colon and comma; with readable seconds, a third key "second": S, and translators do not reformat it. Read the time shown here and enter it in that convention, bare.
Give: {"hour": 12, "minute": 1}
